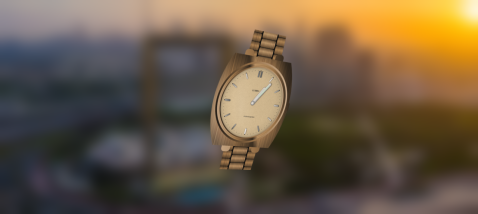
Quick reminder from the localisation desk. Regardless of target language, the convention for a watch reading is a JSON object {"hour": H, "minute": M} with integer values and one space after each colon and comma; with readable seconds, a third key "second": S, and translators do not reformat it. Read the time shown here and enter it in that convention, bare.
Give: {"hour": 1, "minute": 6}
